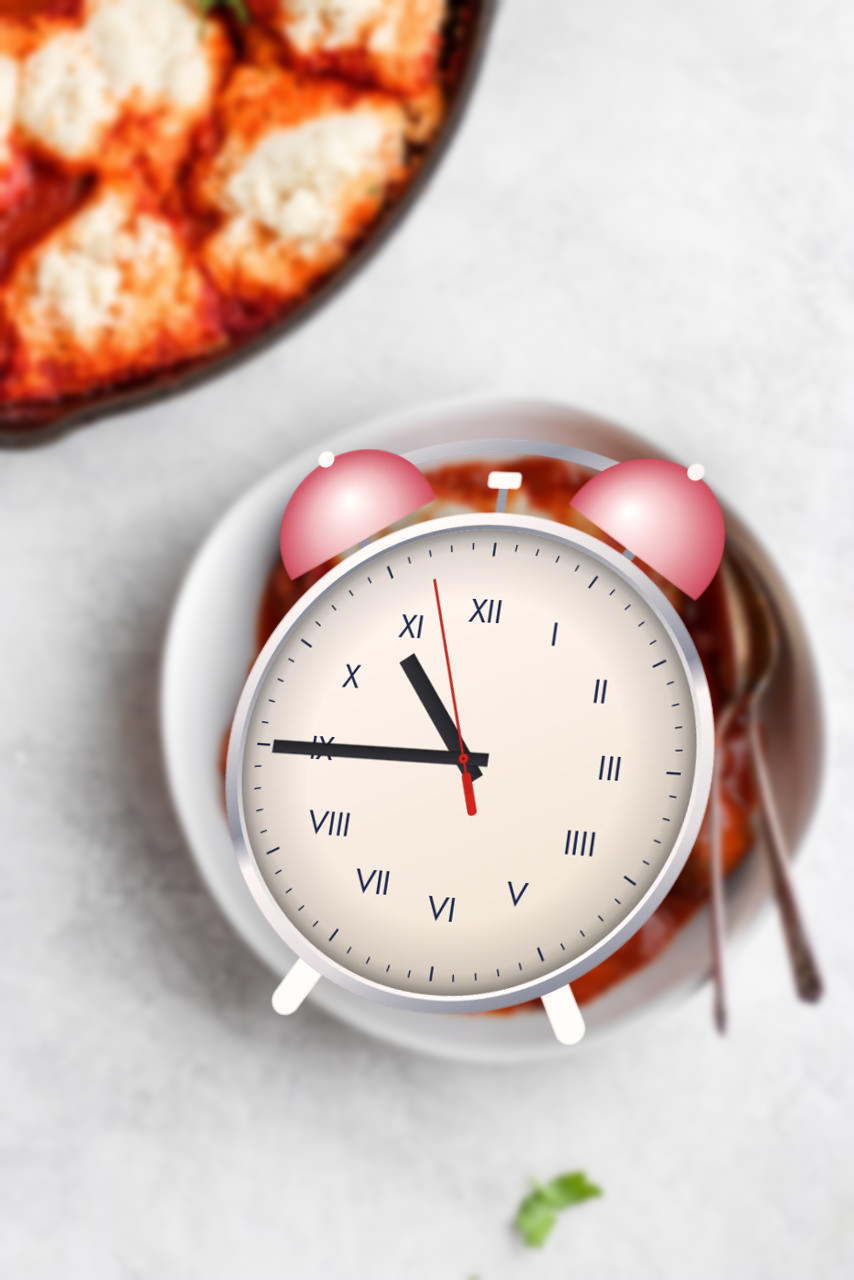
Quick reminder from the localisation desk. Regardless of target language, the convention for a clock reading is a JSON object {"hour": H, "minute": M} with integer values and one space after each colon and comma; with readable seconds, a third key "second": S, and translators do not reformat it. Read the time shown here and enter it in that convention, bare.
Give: {"hour": 10, "minute": 44, "second": 57}
